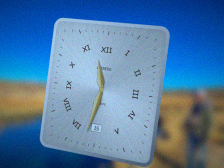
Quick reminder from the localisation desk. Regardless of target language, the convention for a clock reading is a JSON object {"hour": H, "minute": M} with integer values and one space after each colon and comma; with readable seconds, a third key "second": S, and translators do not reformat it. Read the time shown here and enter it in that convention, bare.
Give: {"hour": 11, "minute": 32}
